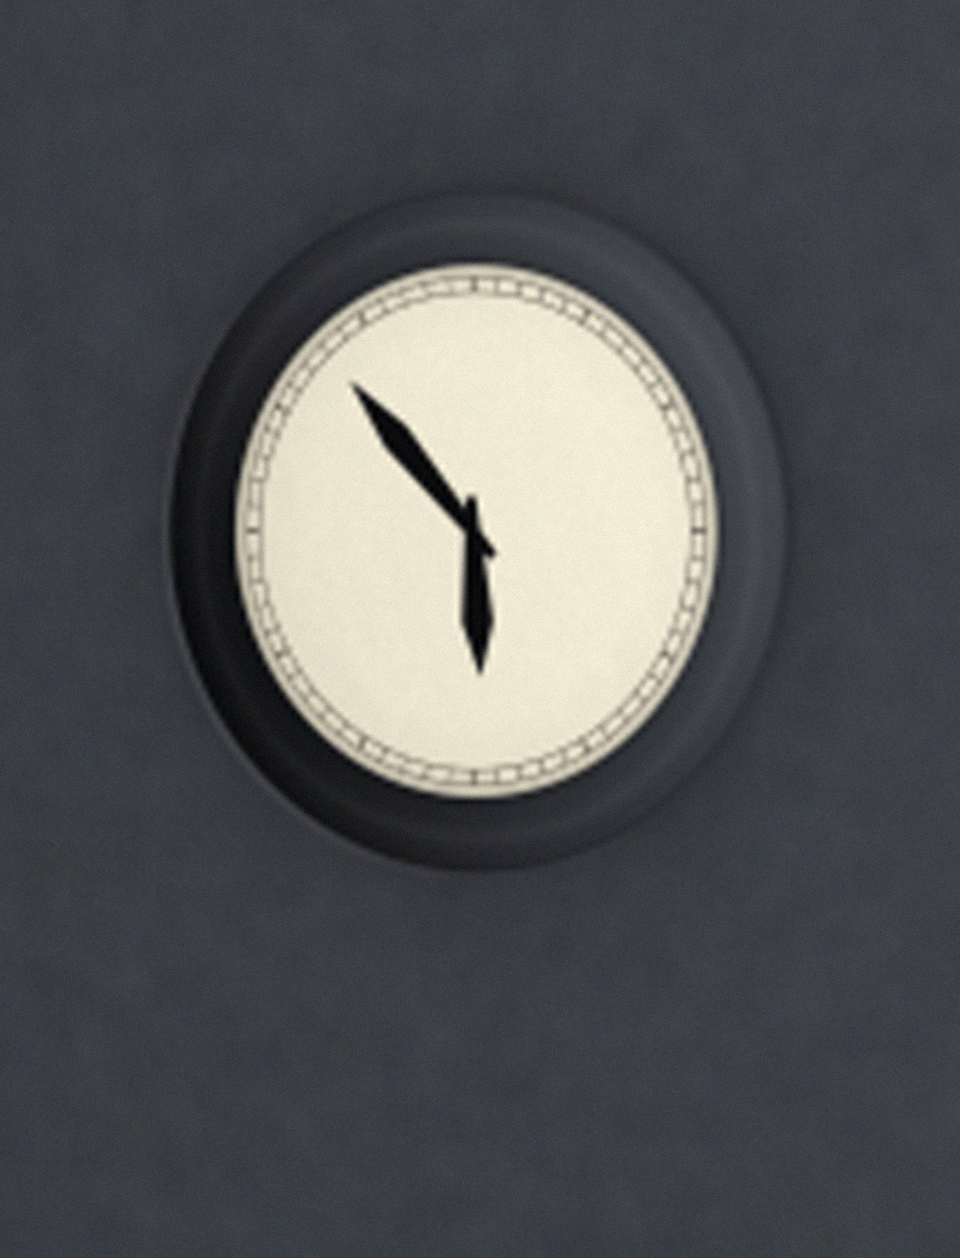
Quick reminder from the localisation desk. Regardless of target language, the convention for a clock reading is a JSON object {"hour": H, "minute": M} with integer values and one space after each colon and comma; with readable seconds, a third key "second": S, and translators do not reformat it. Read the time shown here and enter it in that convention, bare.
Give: {"hour": 5, "minute": 53}
